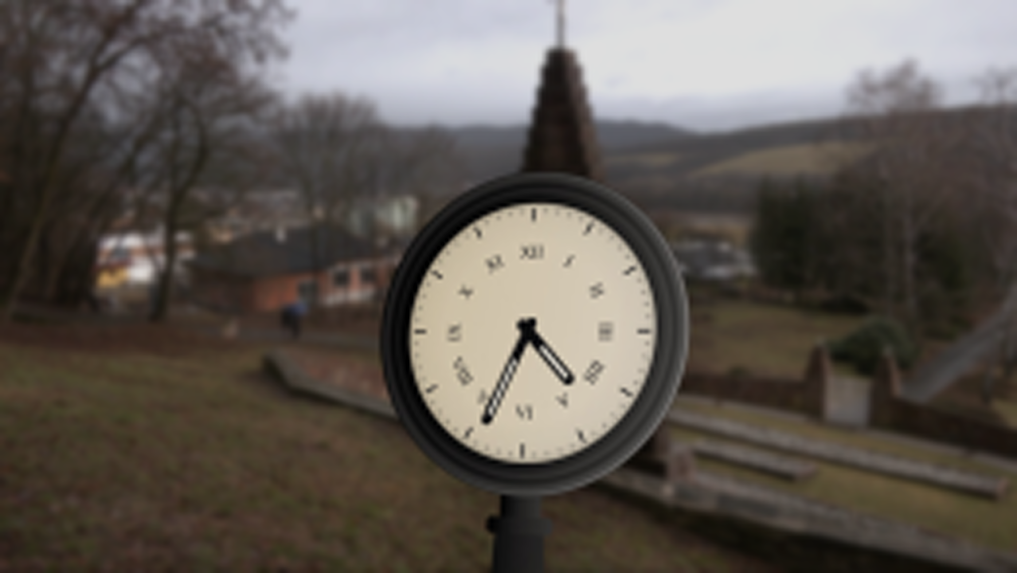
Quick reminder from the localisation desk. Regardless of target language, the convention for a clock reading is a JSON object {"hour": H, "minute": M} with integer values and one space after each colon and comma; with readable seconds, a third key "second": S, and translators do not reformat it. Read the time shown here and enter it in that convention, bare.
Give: {"hour": 4, "minute": 34}
